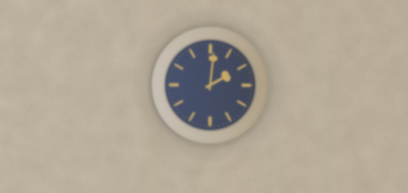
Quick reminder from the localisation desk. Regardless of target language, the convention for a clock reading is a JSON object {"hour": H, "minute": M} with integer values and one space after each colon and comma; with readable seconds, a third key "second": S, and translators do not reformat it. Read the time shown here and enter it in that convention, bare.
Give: {"hour": 2, "minute": 1}
